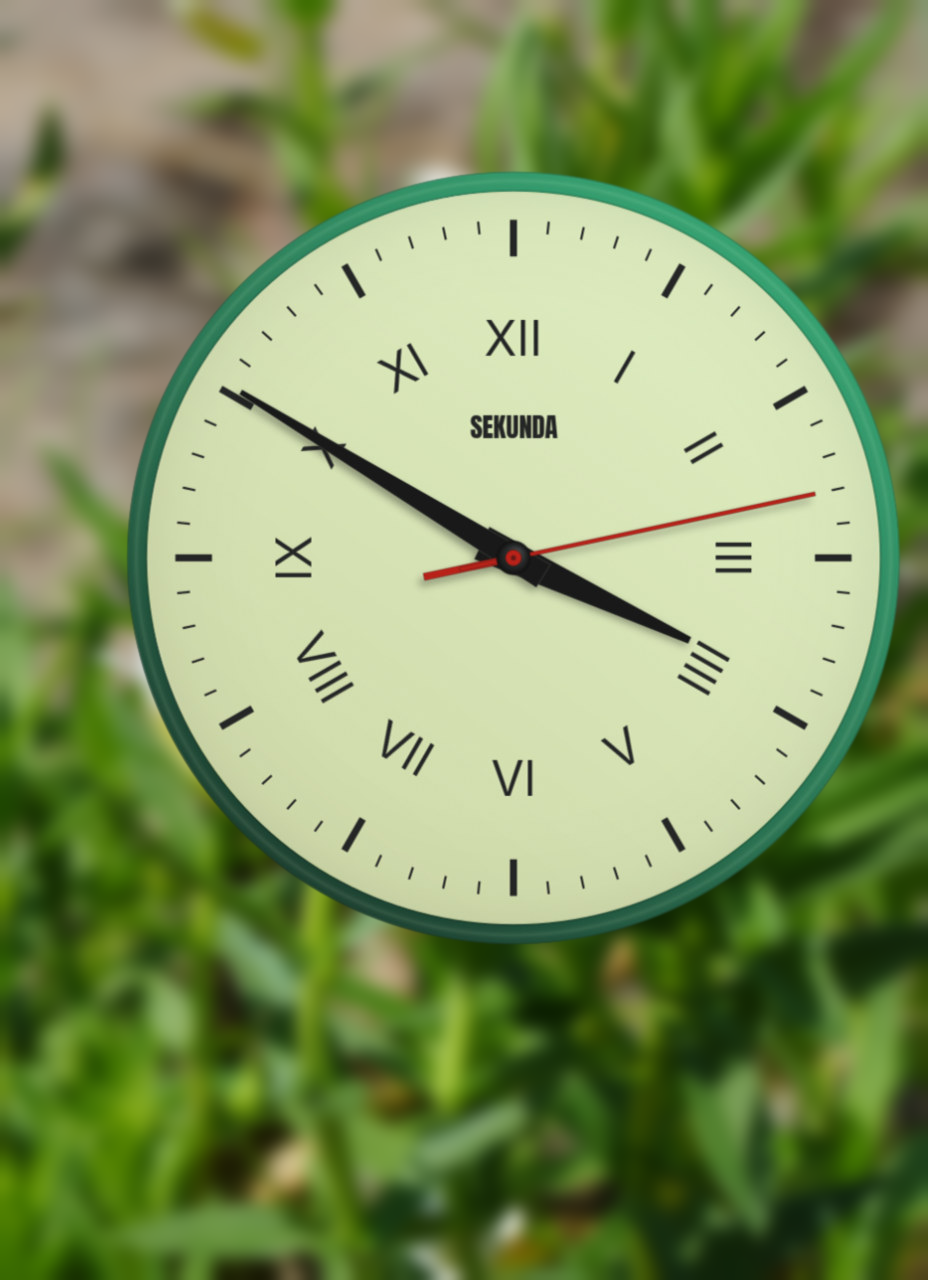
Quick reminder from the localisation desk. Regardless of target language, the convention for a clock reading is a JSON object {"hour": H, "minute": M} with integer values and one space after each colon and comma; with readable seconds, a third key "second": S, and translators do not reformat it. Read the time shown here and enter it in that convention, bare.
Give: {"hour": 3, "minute": 50, "second": 13}
